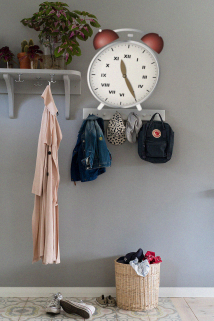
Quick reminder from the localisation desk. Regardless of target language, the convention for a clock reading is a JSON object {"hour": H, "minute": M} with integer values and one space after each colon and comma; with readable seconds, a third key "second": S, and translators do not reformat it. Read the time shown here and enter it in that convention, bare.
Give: {"hour": 11, "minute": 25}
